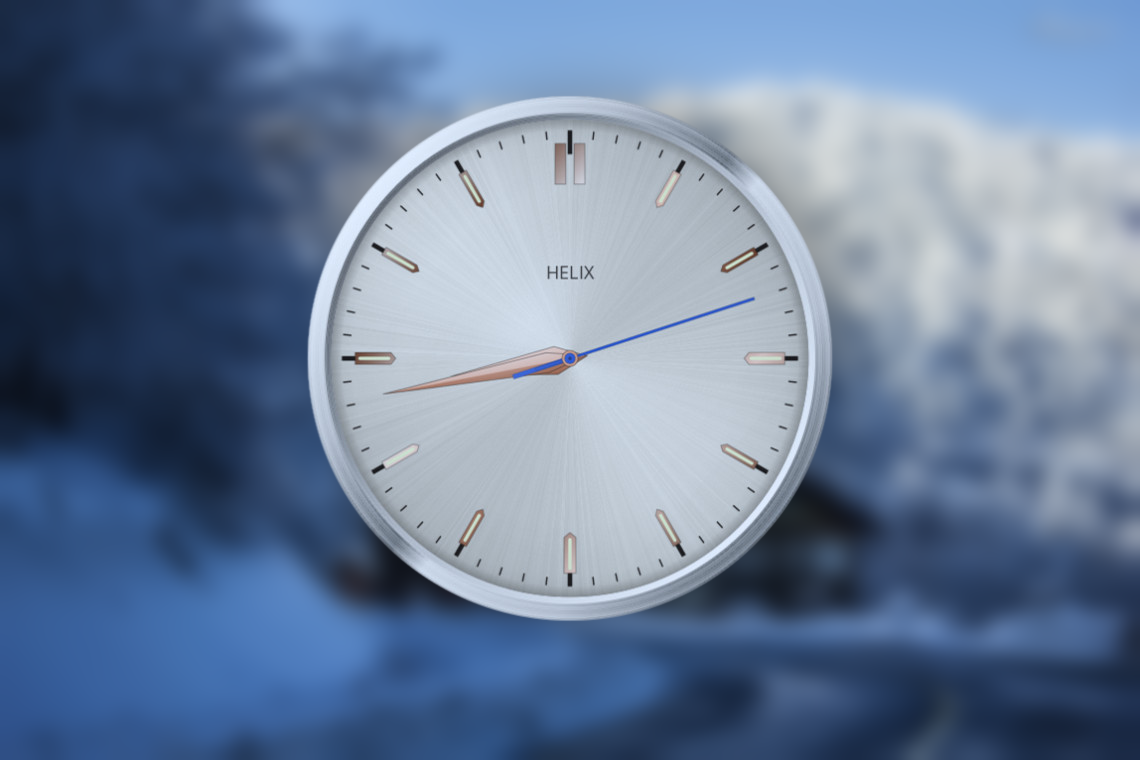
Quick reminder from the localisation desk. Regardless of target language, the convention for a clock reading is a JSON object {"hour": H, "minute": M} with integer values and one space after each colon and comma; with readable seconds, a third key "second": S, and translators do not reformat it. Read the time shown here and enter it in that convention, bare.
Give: {"hour": 8, "minute": 43, "second": 12}
